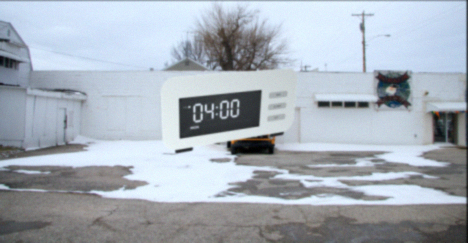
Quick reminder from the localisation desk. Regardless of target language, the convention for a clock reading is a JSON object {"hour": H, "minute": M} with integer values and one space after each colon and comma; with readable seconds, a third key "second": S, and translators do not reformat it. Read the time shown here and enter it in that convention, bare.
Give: {"hour": 4, "minute": 0}
